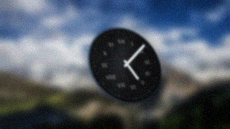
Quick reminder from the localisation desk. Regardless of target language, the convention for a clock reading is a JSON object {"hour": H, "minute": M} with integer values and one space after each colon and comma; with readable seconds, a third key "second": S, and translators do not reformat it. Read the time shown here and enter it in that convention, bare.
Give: {"hour": 5, "minute": 9}
